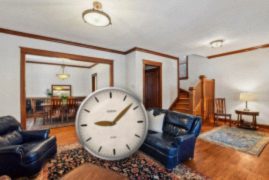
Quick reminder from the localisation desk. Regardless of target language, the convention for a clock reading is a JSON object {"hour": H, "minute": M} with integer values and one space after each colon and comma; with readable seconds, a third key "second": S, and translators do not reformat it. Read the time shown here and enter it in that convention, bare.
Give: {"hour": 9, "minute": 8}
